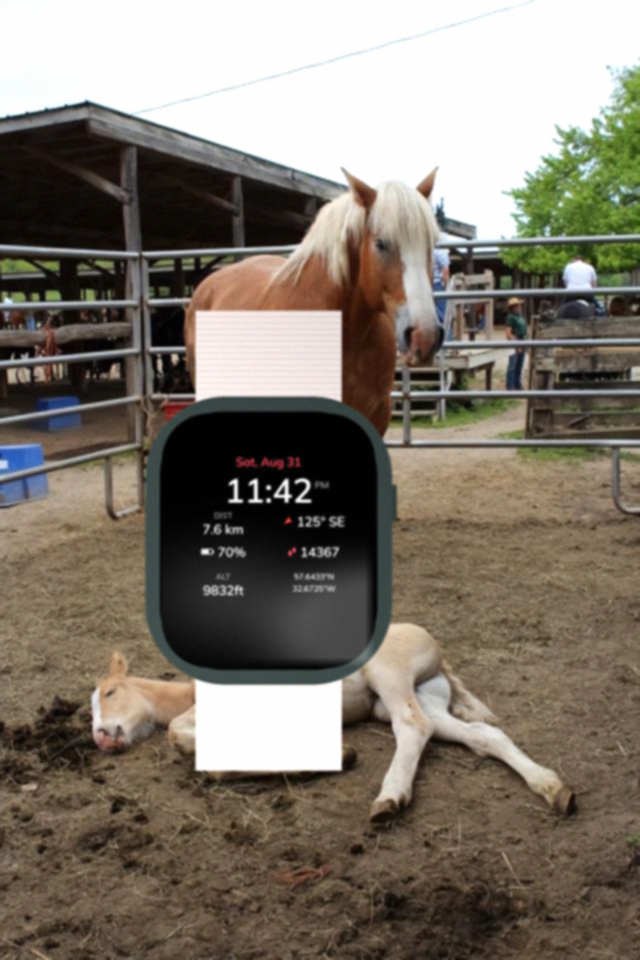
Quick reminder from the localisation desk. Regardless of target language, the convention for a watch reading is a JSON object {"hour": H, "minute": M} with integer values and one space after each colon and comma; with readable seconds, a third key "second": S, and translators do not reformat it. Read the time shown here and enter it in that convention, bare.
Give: {"hour": 11, "minute": 42}
